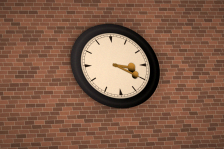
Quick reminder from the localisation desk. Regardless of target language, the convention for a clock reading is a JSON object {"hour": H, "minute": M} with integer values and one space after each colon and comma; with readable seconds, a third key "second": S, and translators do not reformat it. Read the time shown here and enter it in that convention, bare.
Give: {"hour": 3, "minute": 20}
